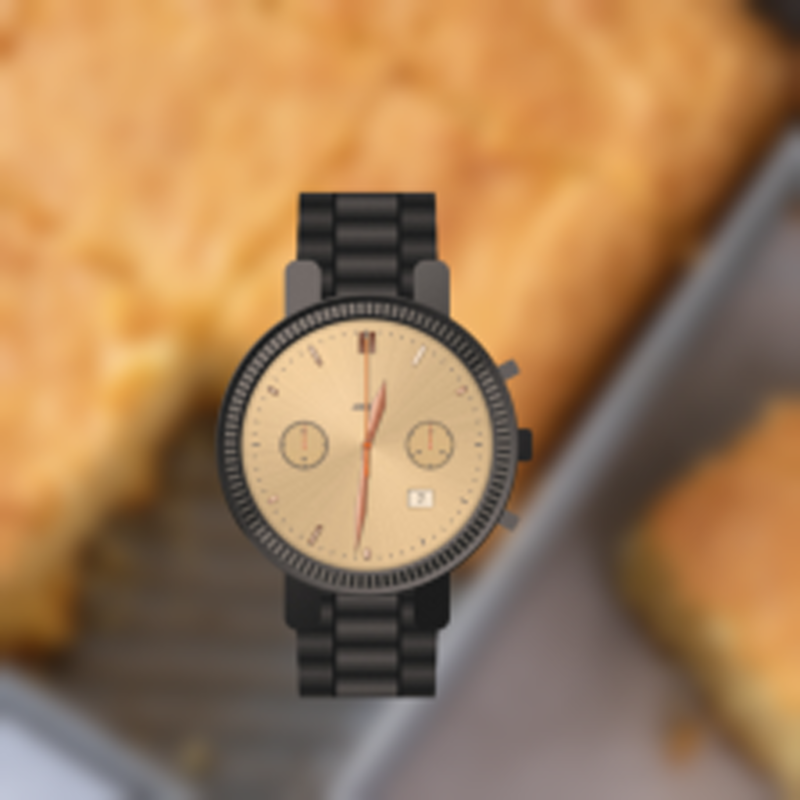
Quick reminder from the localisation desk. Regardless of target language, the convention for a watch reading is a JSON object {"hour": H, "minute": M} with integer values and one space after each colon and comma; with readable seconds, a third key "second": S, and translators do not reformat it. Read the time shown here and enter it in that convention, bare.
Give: {"hour": 12, "minute": 31}
